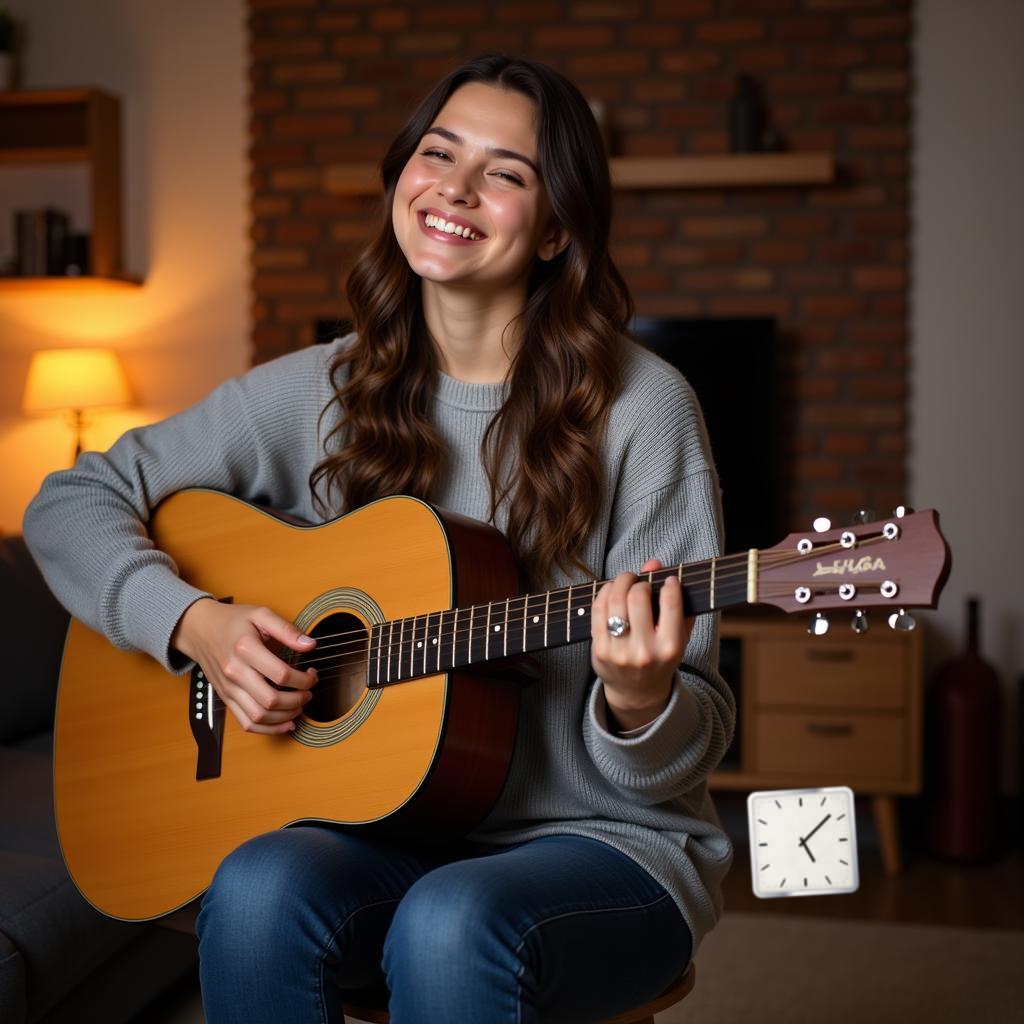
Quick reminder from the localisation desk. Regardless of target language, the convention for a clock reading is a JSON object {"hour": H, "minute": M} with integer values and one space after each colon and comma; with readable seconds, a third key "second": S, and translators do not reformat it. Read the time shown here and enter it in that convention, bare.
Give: {"hour": 5, "minute": 8}
